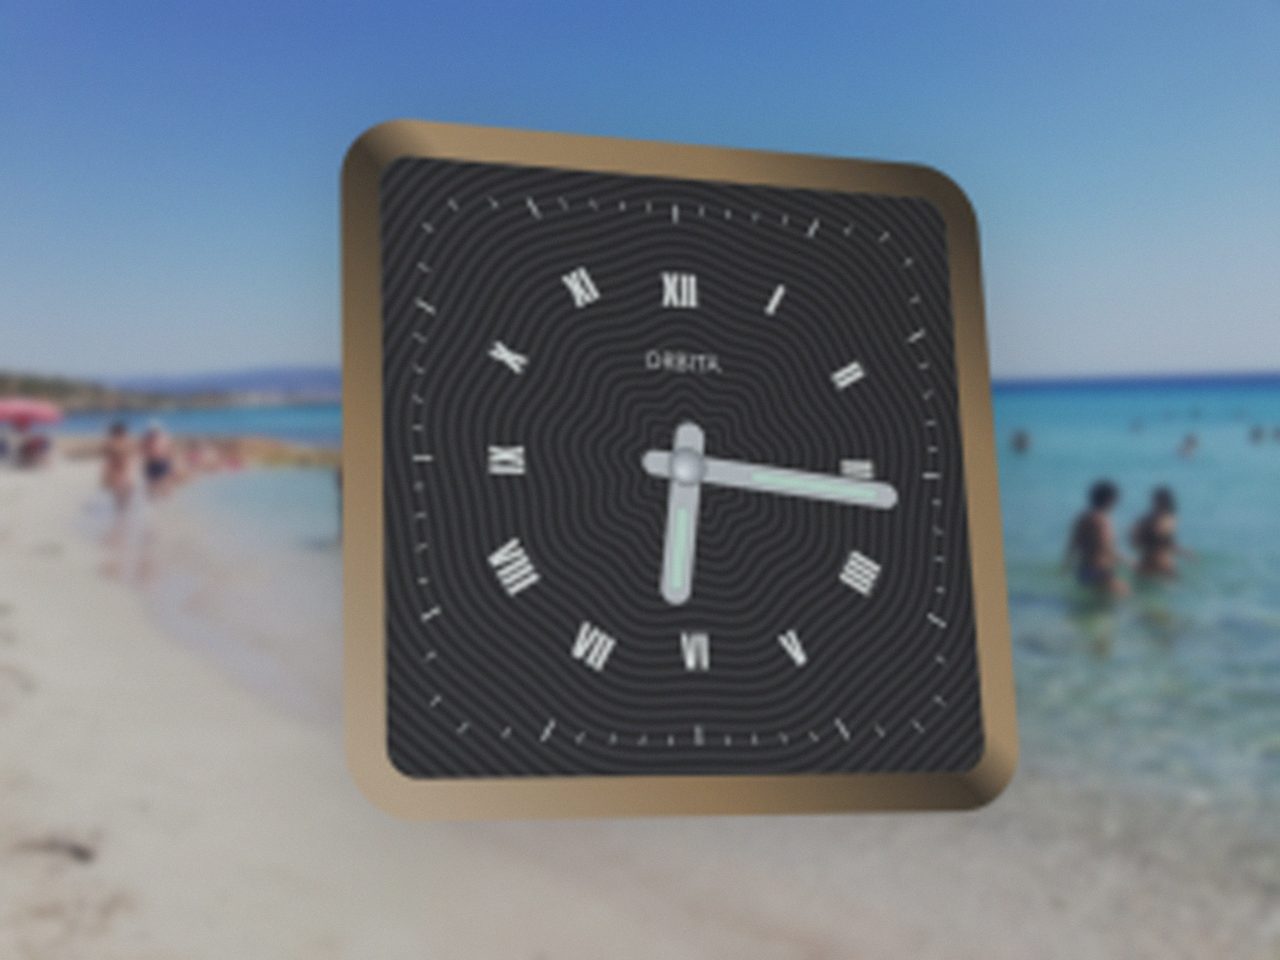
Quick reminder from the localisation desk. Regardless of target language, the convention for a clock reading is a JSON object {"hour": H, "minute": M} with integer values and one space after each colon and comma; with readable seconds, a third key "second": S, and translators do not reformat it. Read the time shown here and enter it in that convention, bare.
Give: {"hour": 6, "minute": 16}
